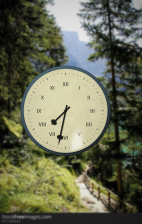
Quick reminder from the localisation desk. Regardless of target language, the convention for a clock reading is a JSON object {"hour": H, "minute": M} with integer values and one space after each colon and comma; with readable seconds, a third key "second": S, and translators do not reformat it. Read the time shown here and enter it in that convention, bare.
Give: {"hour": 7, "minute": 32}
